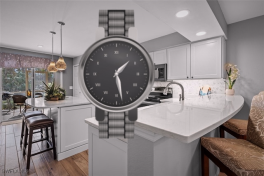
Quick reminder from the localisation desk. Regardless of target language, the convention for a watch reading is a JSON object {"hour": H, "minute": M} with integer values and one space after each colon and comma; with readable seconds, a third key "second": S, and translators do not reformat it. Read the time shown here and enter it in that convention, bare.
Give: {"hour": 1, "minute": 28}
